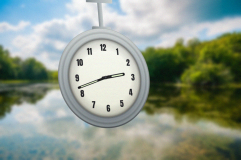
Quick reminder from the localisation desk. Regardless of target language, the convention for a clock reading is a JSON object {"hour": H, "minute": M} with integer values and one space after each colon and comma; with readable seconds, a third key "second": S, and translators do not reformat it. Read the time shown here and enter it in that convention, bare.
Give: {"hour": 2, "minute": 42}
